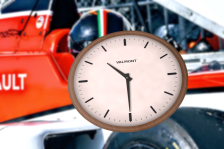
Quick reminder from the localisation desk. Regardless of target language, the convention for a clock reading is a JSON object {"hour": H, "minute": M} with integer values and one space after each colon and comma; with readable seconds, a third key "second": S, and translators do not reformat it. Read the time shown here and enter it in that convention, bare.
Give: {"hour": 10, "minute": 30}
